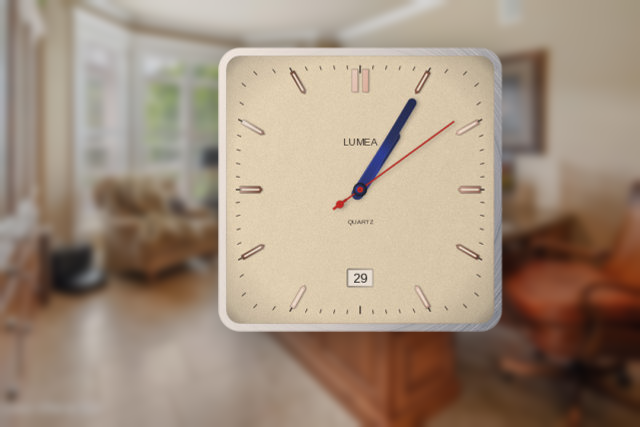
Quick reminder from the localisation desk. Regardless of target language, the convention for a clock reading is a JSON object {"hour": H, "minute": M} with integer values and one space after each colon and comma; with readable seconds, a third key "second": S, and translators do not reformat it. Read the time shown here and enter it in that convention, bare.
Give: {"hour": 1, "minute": 5, "second": 9}
